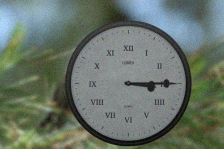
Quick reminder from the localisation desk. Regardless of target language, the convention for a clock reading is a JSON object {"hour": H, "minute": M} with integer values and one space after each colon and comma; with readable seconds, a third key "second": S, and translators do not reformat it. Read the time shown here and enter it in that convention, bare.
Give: {"hour": 3, "minute": 15}
